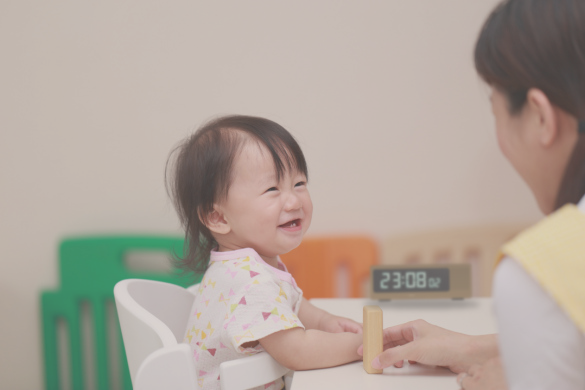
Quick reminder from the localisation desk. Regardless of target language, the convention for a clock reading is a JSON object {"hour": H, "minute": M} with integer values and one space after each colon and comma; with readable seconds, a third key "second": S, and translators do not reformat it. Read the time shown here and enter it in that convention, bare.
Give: {"hour": 23, "minute": 8}
